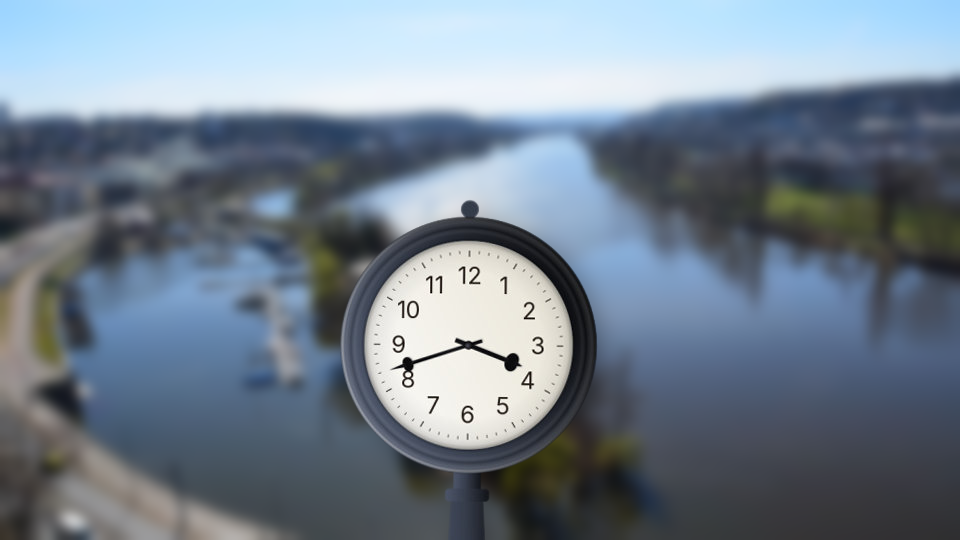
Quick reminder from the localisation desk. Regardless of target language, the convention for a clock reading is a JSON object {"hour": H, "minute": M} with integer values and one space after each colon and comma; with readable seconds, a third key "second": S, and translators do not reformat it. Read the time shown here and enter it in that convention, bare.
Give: {"hour": 3, "minute": 42}
